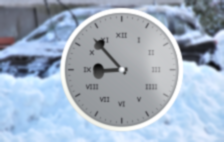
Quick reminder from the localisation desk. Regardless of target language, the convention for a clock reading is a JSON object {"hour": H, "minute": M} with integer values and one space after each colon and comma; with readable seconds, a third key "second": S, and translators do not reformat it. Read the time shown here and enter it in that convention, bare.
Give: {"hour": 8, "minute": 53}
